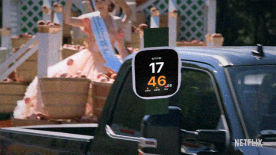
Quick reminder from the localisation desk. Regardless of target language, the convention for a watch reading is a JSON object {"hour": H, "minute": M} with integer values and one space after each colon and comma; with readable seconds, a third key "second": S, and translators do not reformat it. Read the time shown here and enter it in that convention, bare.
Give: {"hour": 17, "minute": 46}
